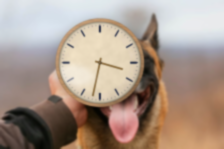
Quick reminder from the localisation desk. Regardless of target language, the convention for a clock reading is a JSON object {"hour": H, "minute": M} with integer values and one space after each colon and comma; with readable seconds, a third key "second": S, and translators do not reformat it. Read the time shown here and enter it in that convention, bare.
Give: {"hour": 3, "minute": 32}
